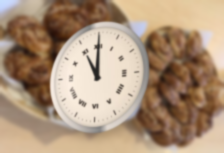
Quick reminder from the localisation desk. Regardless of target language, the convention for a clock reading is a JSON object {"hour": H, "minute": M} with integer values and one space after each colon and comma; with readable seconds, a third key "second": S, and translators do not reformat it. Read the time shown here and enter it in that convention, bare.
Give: {"hour": 11, "minute": 0}
